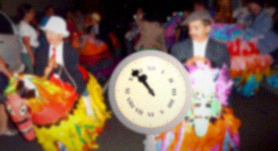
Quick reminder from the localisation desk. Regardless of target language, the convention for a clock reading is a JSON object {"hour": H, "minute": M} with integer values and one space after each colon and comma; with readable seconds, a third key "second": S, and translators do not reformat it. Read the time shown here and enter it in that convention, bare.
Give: {"hour": 10, "minute": 53}
